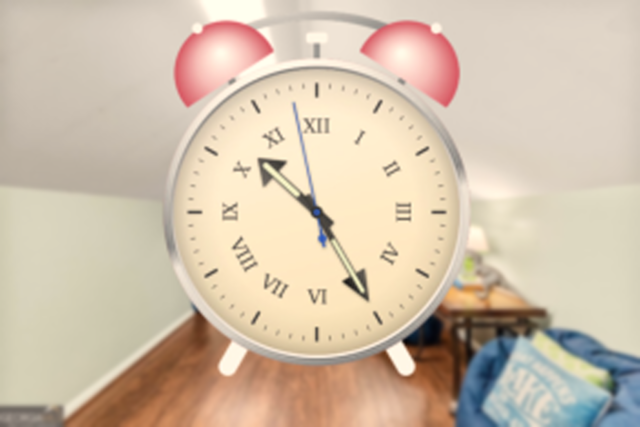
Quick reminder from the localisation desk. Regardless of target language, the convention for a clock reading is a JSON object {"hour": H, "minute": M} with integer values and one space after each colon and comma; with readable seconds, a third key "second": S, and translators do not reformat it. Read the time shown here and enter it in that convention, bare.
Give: {"hour": 10, "minute": 24, "second": 58}
